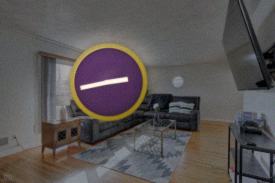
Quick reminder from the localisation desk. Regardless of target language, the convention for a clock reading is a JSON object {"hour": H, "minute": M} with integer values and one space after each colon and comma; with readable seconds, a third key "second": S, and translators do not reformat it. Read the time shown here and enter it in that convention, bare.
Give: {"hour": 2, "minute": 43}
